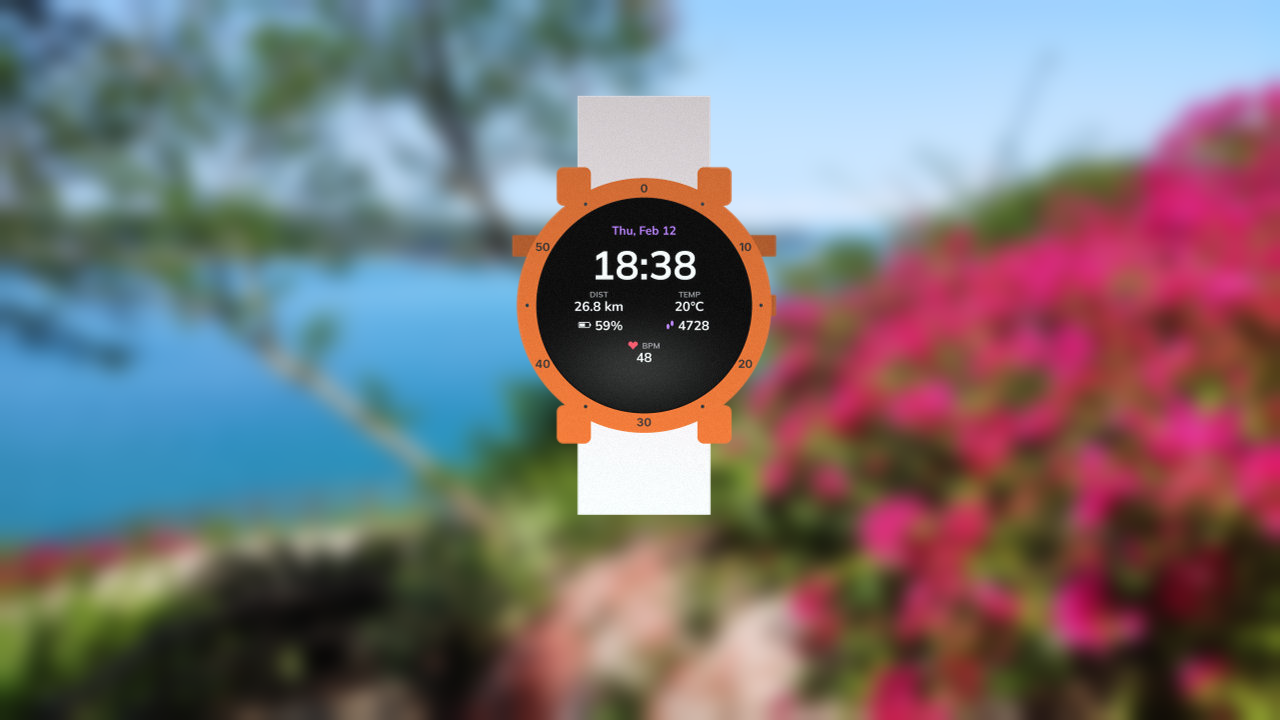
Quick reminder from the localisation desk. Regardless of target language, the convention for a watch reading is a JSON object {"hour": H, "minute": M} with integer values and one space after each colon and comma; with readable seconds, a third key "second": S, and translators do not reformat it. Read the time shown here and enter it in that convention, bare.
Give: {"hour": 18, "minute": 38}
